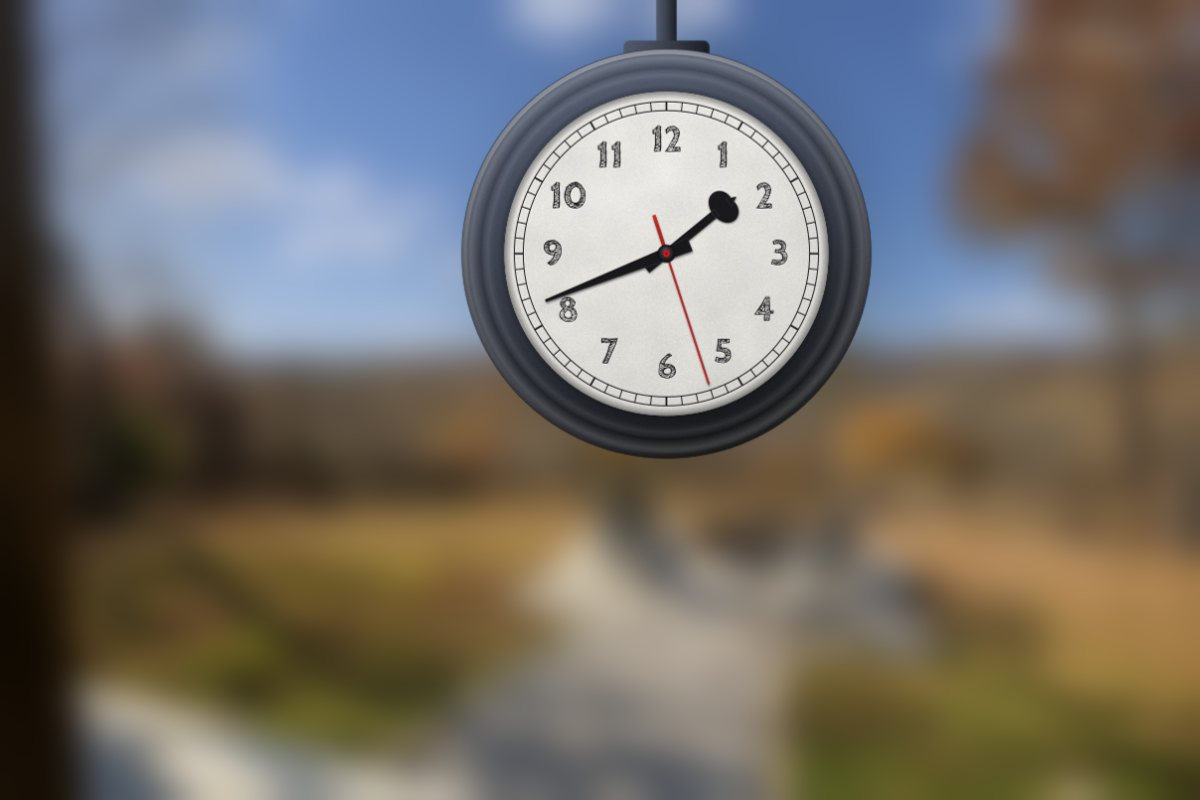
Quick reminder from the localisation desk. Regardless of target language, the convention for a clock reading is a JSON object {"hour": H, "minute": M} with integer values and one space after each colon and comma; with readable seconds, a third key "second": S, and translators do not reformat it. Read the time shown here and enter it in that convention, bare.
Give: {"hour": 1, "minute": 41, "second": 27}
